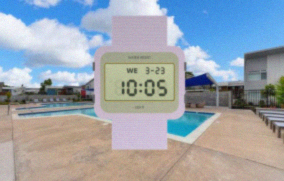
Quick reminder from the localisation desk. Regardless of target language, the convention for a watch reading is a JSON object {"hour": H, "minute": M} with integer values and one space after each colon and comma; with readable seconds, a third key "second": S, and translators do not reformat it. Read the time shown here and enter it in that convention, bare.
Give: {"hour": 10, "minute": 5}
